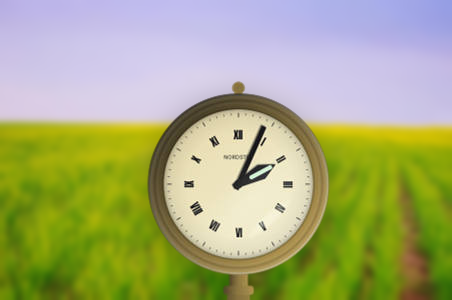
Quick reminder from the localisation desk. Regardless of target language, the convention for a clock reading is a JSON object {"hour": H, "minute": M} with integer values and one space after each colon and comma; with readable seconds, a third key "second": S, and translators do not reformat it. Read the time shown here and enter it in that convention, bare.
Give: {"hour": 2, "minute": 4}
